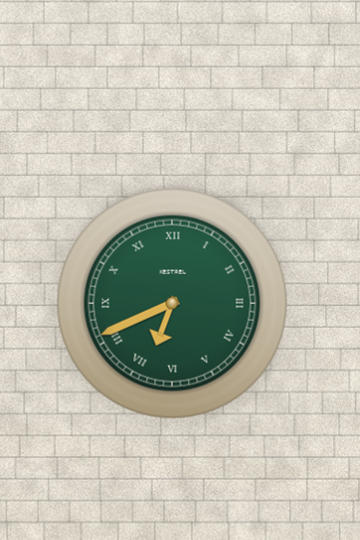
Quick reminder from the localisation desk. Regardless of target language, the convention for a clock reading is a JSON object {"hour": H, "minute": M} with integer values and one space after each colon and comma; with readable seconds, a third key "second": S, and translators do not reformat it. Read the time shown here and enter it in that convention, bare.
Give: {"hour": 6, "minute": 41}
